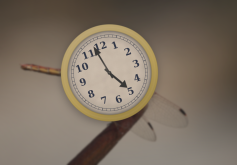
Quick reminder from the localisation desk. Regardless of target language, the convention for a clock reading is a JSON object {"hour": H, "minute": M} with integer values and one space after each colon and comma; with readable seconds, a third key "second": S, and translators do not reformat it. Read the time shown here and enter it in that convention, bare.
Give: {"hour": 4, "minute": 58}
